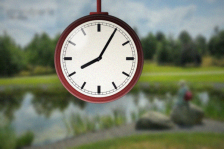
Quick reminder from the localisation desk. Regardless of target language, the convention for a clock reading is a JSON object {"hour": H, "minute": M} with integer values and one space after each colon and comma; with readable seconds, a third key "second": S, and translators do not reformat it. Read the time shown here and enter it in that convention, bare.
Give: {"hour": 8, "minute": 5}
